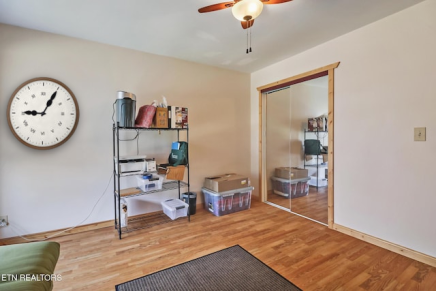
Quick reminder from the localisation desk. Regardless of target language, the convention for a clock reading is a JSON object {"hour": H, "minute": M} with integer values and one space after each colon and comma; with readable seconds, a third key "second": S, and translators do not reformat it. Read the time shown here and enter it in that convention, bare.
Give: {"hour": 9, "minute": 5}
